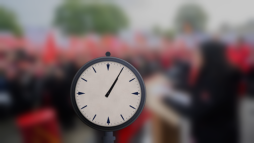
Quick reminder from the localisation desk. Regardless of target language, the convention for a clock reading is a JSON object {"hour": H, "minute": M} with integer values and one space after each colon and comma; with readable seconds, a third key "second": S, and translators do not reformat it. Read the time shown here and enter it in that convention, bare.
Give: {"hour": 1, "minute": 5}
